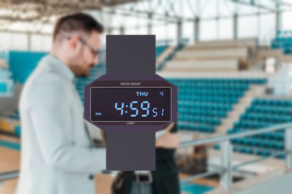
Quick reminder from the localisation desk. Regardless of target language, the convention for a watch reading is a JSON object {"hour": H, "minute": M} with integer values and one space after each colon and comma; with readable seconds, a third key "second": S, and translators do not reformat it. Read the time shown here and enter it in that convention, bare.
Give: {"hour": 4, "minute": 59, "second": 51}
